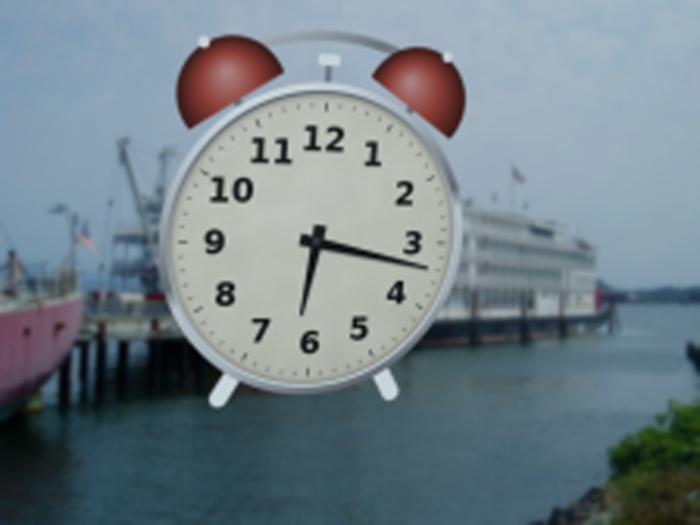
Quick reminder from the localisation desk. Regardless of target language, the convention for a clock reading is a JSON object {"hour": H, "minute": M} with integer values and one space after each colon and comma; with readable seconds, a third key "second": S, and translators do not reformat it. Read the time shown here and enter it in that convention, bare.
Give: {"hour": 6, "minute": 17}
